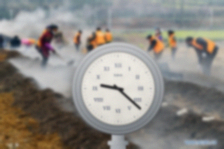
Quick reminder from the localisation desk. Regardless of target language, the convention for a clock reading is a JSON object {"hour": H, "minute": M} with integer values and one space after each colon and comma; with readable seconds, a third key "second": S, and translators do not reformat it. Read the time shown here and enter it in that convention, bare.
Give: {"hour": 9, "minute": 22}
